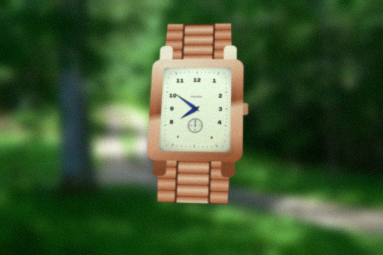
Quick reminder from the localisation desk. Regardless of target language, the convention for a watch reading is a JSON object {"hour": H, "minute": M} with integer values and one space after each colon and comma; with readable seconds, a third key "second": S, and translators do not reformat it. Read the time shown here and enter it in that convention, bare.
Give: {"hour": 7, "minute": 51}
